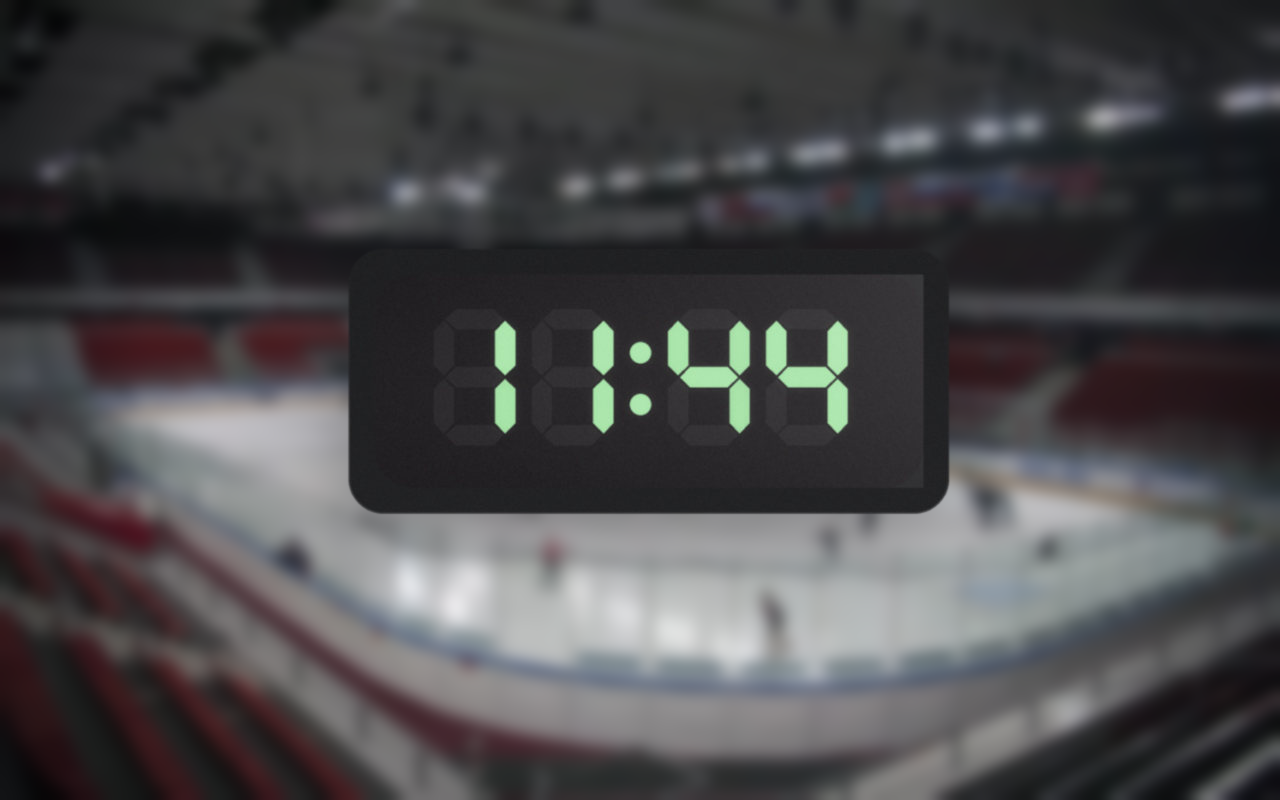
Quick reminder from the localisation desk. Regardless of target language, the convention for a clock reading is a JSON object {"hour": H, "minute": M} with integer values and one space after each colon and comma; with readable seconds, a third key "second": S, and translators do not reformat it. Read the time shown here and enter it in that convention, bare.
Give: {"hour": 11, "minute": 44}
